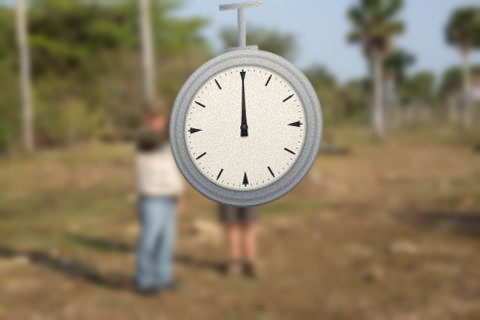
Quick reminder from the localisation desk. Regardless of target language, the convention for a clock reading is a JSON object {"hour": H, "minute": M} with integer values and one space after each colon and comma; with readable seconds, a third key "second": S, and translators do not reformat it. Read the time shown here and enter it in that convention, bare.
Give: {"hour": 12, "minute": 0}
